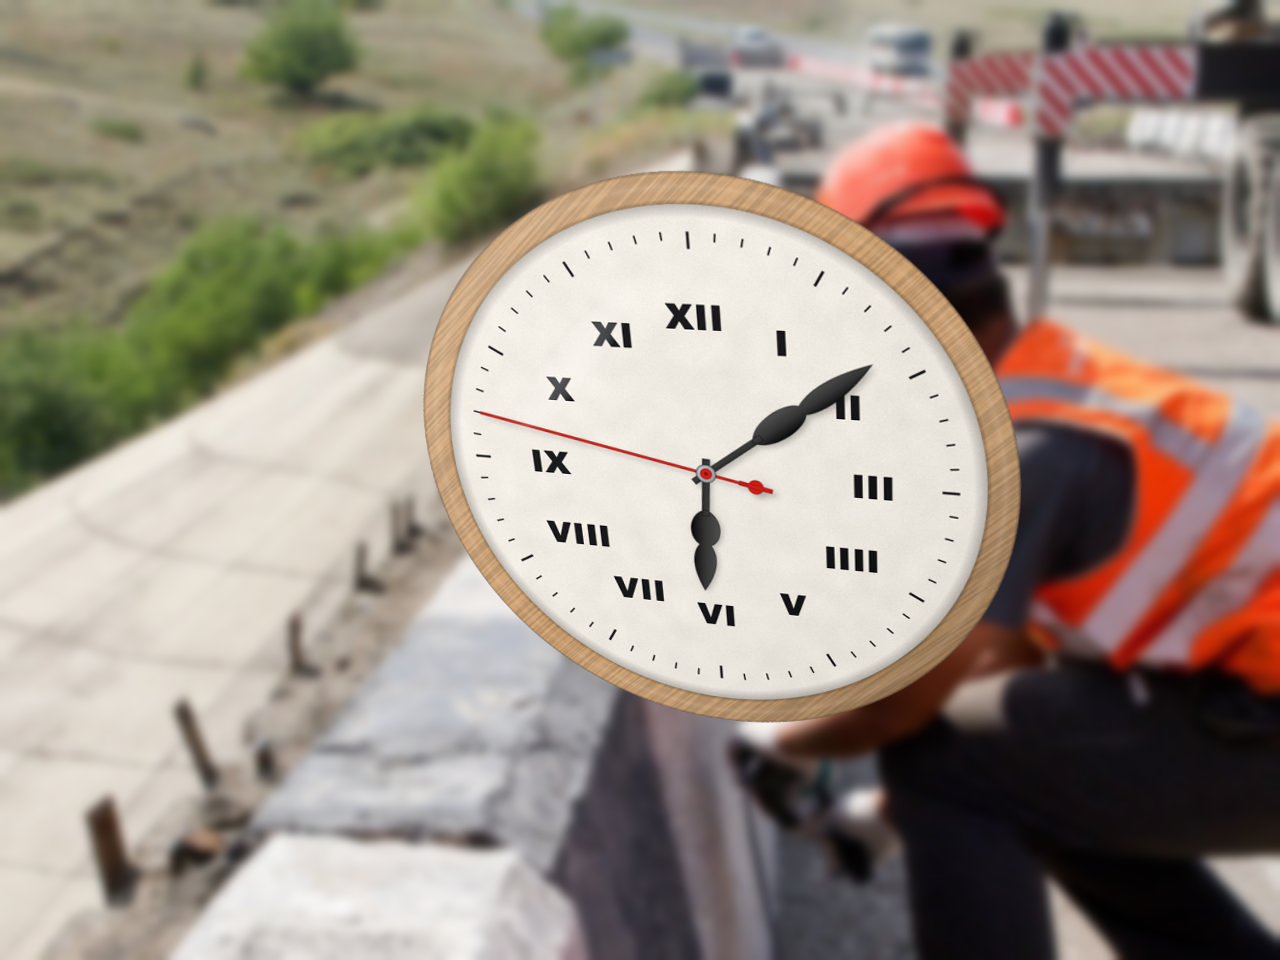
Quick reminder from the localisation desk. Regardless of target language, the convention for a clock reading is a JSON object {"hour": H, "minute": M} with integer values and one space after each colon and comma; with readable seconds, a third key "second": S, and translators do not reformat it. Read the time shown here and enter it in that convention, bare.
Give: {"hour": 6, "minute": 8, "second": 47}
